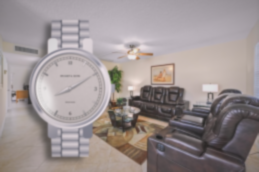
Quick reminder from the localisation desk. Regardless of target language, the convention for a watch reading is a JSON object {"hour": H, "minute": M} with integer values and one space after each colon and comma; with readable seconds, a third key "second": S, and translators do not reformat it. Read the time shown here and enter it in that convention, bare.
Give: {"hour": 8, "minute": 10}
